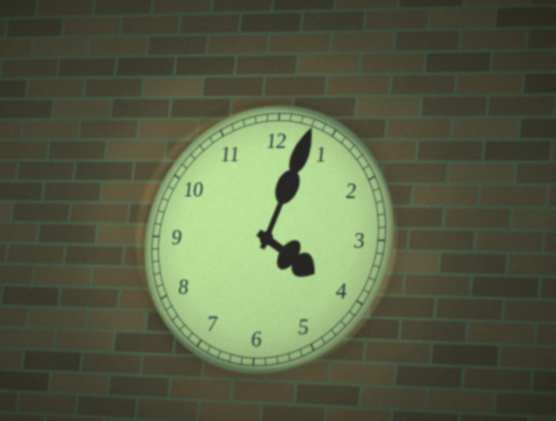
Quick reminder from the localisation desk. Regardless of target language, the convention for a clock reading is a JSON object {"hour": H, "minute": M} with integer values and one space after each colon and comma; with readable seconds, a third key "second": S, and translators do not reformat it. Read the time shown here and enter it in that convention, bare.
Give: {"hour": 4, "minute": 3}
